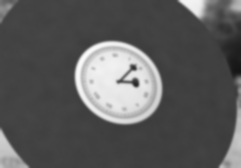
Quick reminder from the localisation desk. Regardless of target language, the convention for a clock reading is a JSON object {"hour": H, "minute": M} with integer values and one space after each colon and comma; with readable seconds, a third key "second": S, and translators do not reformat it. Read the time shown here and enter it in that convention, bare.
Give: {"hour": 3, "minute": 8}
